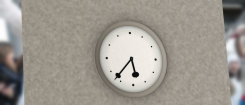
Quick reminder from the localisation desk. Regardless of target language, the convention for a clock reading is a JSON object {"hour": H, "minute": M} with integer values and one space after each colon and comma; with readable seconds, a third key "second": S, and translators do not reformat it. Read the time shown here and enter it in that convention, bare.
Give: {"hour": 5, "minute": 37}
